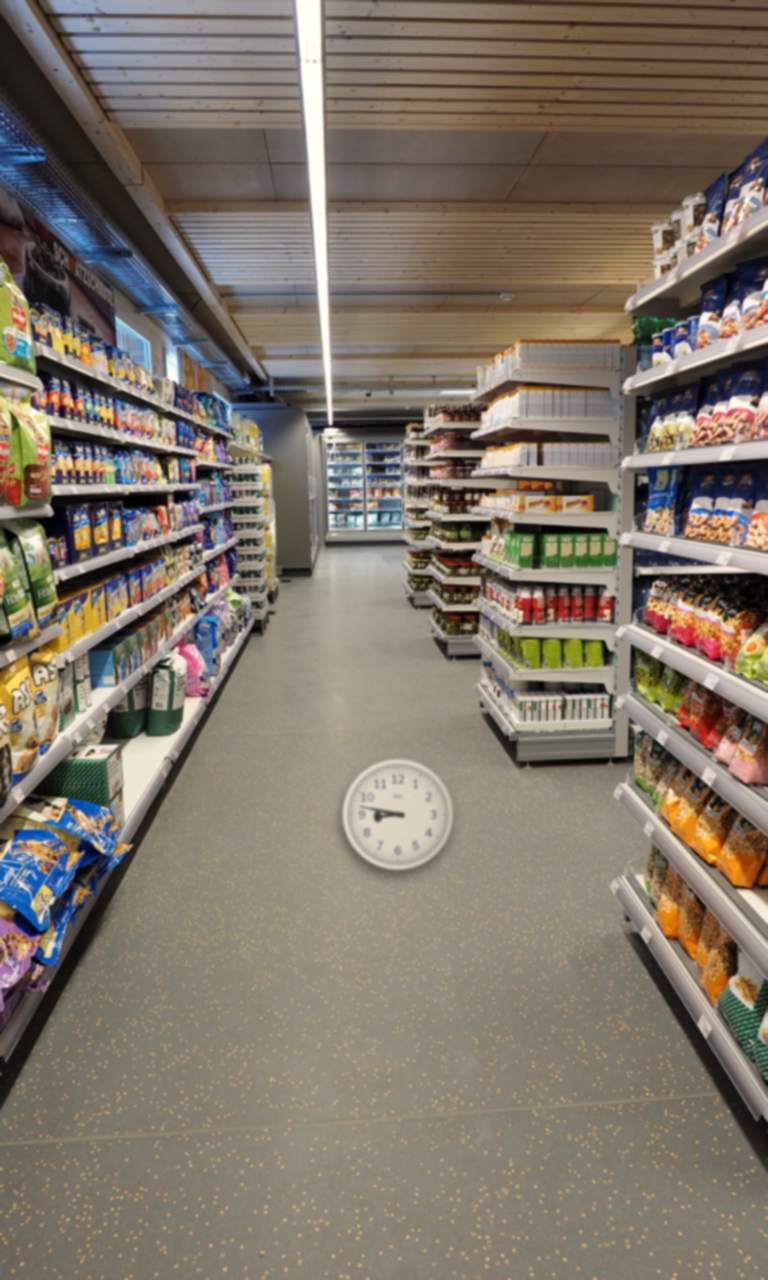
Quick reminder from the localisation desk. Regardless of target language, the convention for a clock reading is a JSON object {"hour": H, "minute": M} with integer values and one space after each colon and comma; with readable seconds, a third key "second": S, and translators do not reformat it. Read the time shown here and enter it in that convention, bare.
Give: {"hour": 8, "minute": 47}
